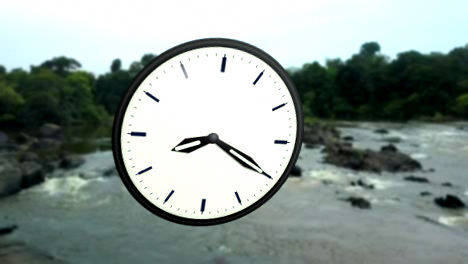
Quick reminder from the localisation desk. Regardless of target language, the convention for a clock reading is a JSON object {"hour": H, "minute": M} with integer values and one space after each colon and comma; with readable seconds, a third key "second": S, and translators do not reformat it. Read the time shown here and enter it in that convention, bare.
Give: {"hour": 8, "minute": 20}
